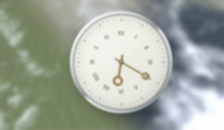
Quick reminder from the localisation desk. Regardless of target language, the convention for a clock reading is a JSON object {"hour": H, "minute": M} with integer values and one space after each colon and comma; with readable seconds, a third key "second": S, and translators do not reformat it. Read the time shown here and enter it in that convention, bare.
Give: {"hour": 6, "minute": 20}
